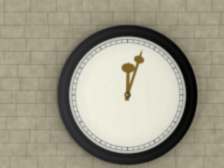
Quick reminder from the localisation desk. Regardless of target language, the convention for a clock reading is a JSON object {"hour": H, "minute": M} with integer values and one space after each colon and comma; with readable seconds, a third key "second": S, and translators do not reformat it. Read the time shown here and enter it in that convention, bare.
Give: {"hour": 12, "minute": 3}
